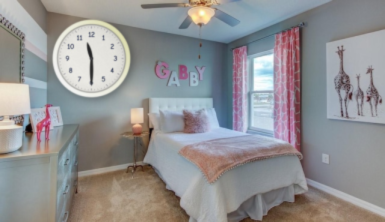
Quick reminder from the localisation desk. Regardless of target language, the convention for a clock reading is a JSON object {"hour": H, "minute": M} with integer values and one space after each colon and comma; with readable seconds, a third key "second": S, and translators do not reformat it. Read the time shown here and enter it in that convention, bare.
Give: {"hour": 11, "minute": 30}
